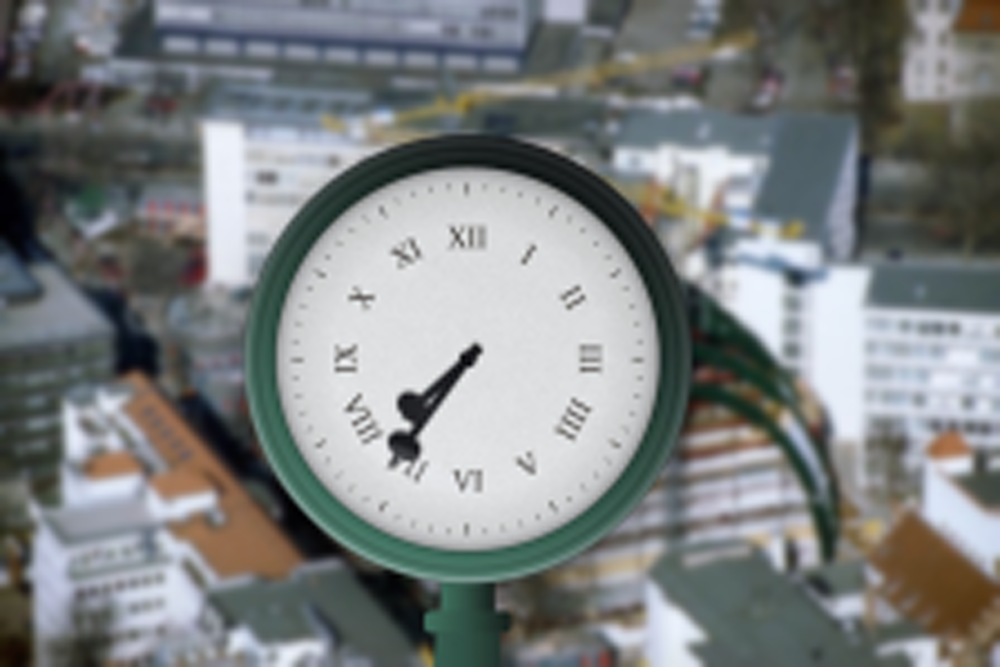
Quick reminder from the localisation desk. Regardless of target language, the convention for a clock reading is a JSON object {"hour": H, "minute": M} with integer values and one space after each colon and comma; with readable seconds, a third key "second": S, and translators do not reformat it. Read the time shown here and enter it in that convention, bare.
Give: {"hour": 7, "minute": 36}
